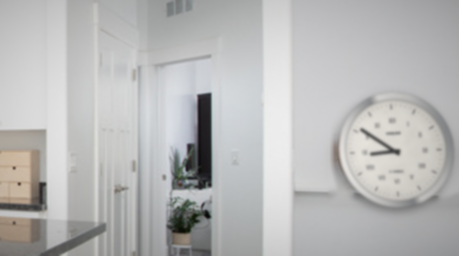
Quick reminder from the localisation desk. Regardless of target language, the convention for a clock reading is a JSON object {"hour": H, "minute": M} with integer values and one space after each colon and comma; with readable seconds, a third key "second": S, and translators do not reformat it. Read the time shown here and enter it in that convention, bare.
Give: {"hour": 8, "minute": 51}
